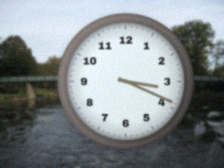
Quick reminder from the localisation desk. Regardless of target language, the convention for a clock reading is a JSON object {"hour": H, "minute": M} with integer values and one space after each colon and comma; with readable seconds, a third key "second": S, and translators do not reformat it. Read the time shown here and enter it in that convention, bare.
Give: {"hour": 3, "minute": 19}
